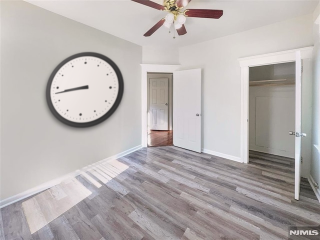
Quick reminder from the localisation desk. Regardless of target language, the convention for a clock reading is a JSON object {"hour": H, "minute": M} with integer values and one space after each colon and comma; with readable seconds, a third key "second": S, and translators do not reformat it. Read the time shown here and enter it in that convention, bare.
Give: {"hour": 8, "minute": 43}
